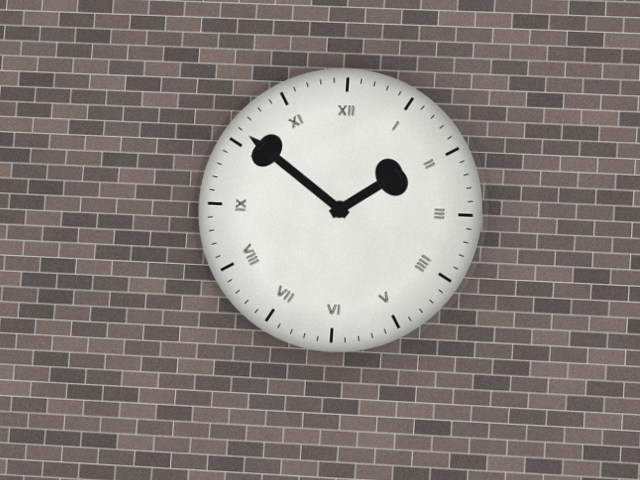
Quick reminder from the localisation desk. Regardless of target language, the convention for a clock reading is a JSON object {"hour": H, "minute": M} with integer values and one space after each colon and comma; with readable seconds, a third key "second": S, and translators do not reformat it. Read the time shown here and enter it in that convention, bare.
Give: {"hour": 1, "minute": 51}
